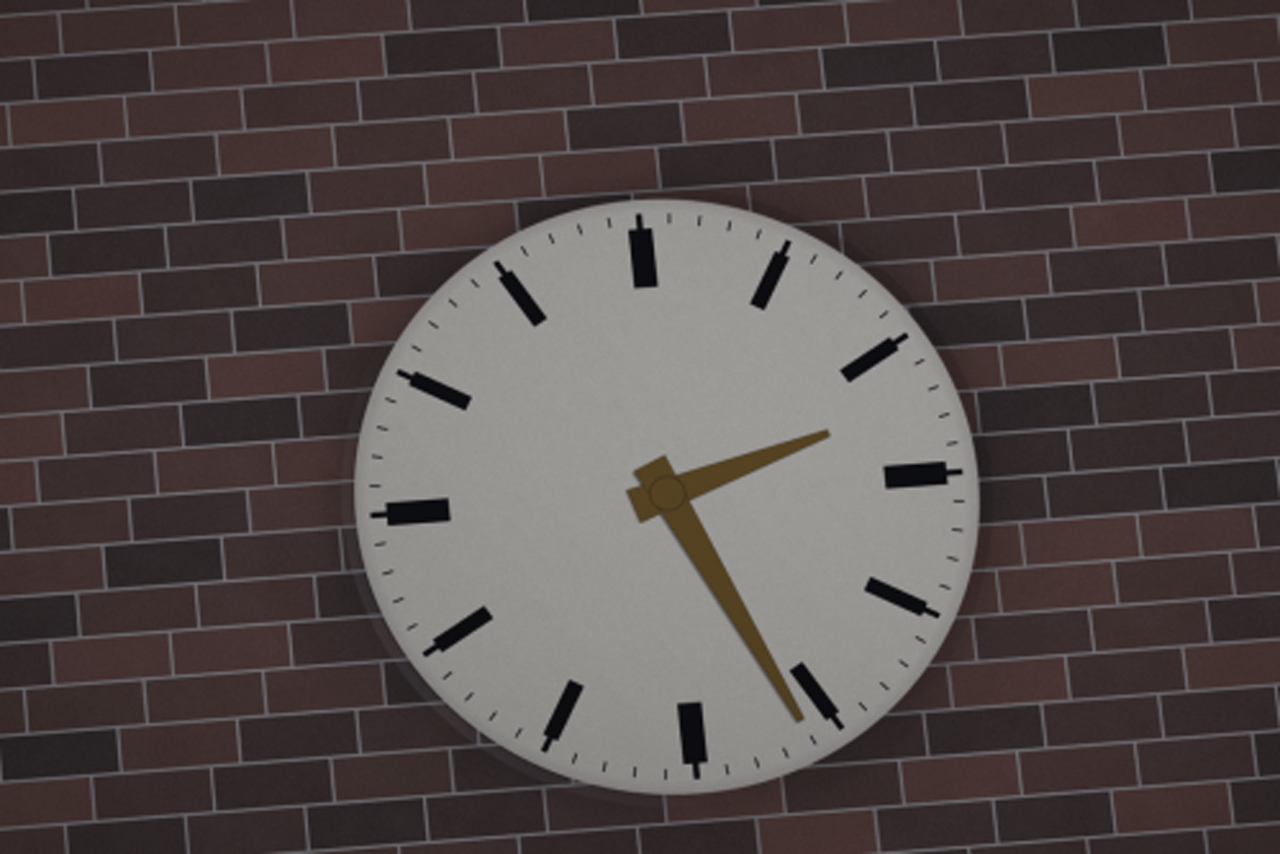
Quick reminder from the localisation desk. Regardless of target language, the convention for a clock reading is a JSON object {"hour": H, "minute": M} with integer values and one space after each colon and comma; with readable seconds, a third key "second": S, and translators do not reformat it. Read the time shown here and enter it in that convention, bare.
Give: {"hour": 2, "minute": 26}
